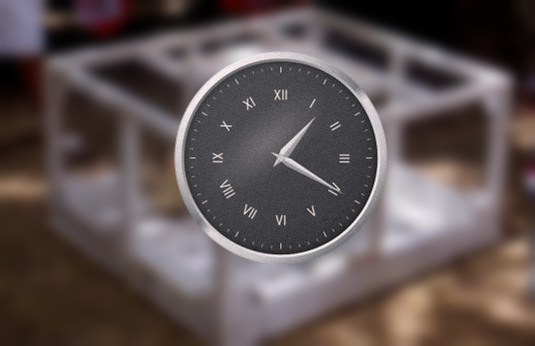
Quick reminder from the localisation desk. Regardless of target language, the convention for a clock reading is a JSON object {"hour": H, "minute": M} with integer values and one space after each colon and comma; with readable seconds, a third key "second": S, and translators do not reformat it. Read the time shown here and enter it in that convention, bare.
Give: {"hour": 1, "minute": 20}
